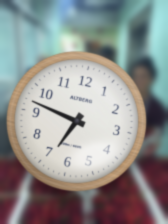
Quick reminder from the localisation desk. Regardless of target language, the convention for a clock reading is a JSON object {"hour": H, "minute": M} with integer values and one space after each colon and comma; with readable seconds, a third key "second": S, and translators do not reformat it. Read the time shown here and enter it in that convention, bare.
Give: {"hour": 6, "minute": 47}
